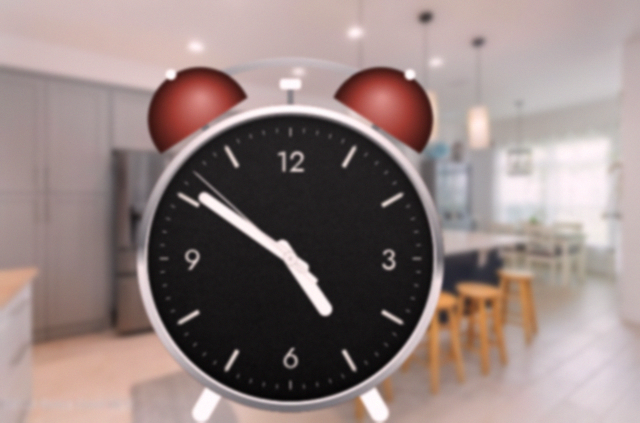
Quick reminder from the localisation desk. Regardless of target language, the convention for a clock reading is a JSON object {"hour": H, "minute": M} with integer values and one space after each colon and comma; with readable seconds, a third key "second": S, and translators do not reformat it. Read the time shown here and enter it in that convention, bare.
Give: {"hour": 4, "minute": 50, "second": 52}
